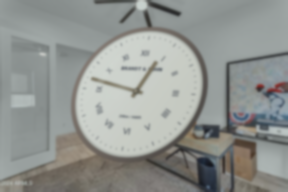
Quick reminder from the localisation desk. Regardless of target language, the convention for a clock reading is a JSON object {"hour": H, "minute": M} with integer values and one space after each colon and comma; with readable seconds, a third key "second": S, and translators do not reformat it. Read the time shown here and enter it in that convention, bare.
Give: {"hour": 12, "minute": 47}
